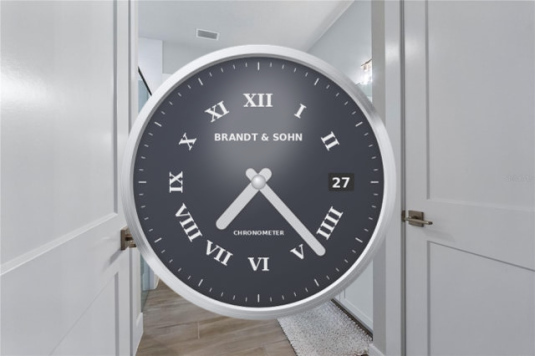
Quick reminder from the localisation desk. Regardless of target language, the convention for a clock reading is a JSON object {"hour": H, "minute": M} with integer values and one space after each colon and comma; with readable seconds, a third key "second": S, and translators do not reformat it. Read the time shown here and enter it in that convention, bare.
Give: {"hour": 7, "minute": 23}
